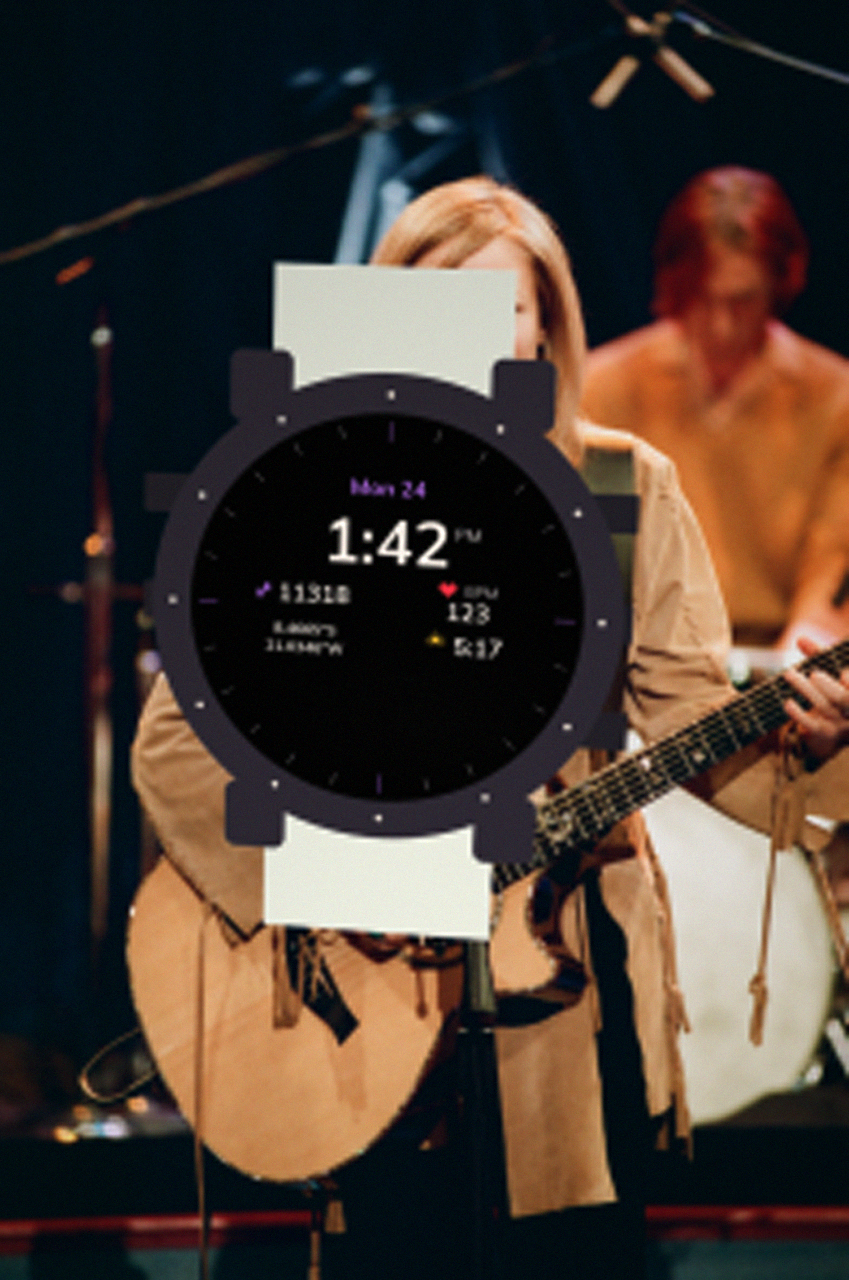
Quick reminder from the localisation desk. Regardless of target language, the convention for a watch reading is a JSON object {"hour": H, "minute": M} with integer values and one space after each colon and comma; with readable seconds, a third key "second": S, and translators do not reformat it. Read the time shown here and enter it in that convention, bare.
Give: {"hour": 1, "minute": 42}
